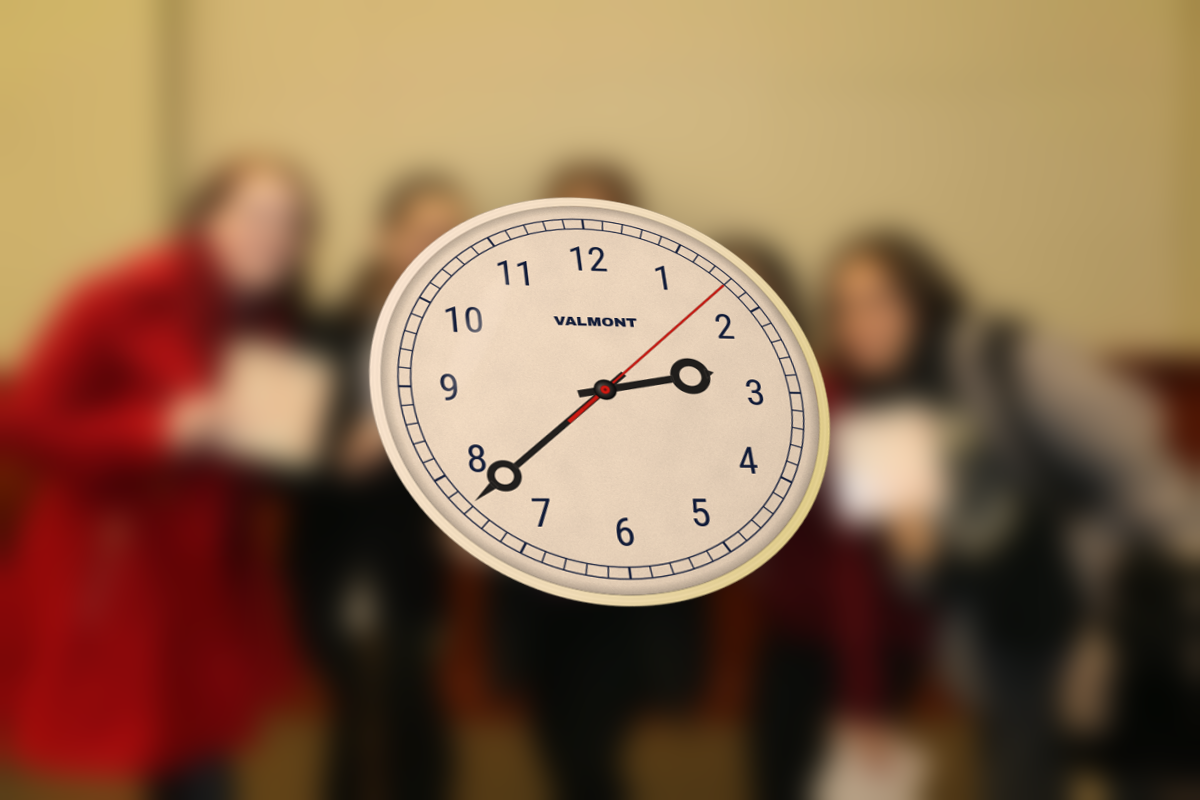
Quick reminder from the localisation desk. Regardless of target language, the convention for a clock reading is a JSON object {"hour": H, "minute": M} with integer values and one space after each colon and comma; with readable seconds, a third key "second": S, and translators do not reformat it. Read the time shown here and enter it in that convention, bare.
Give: {"hour": 2, "minute": 38, "second": 8}
